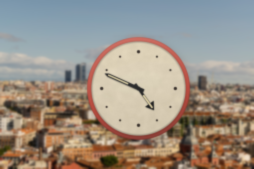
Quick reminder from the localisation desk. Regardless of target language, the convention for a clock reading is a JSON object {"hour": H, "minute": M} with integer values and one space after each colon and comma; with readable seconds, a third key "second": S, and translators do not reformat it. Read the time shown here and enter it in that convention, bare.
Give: {"hour": 4, "minute": 49}
